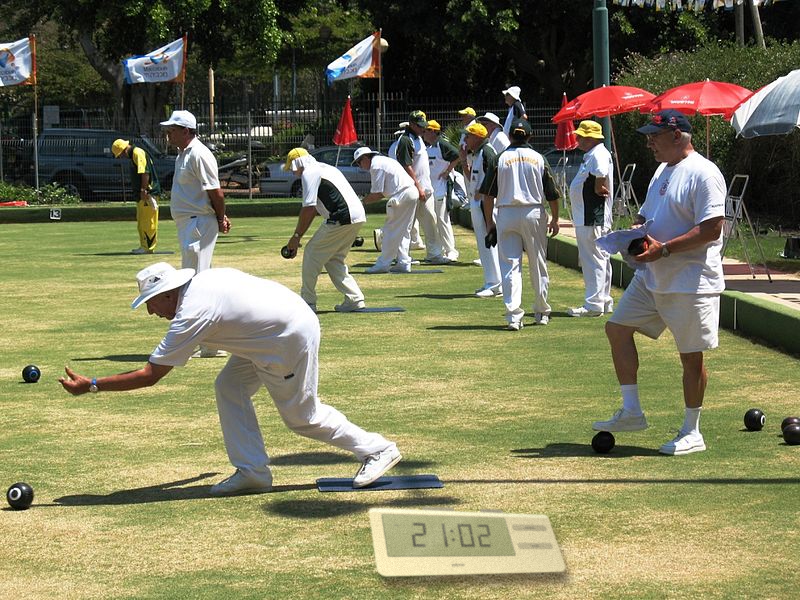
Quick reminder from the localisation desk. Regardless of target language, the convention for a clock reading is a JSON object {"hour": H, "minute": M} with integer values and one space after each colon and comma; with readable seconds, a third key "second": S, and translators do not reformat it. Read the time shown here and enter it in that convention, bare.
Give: {"hour": 21, "minute": 2}
